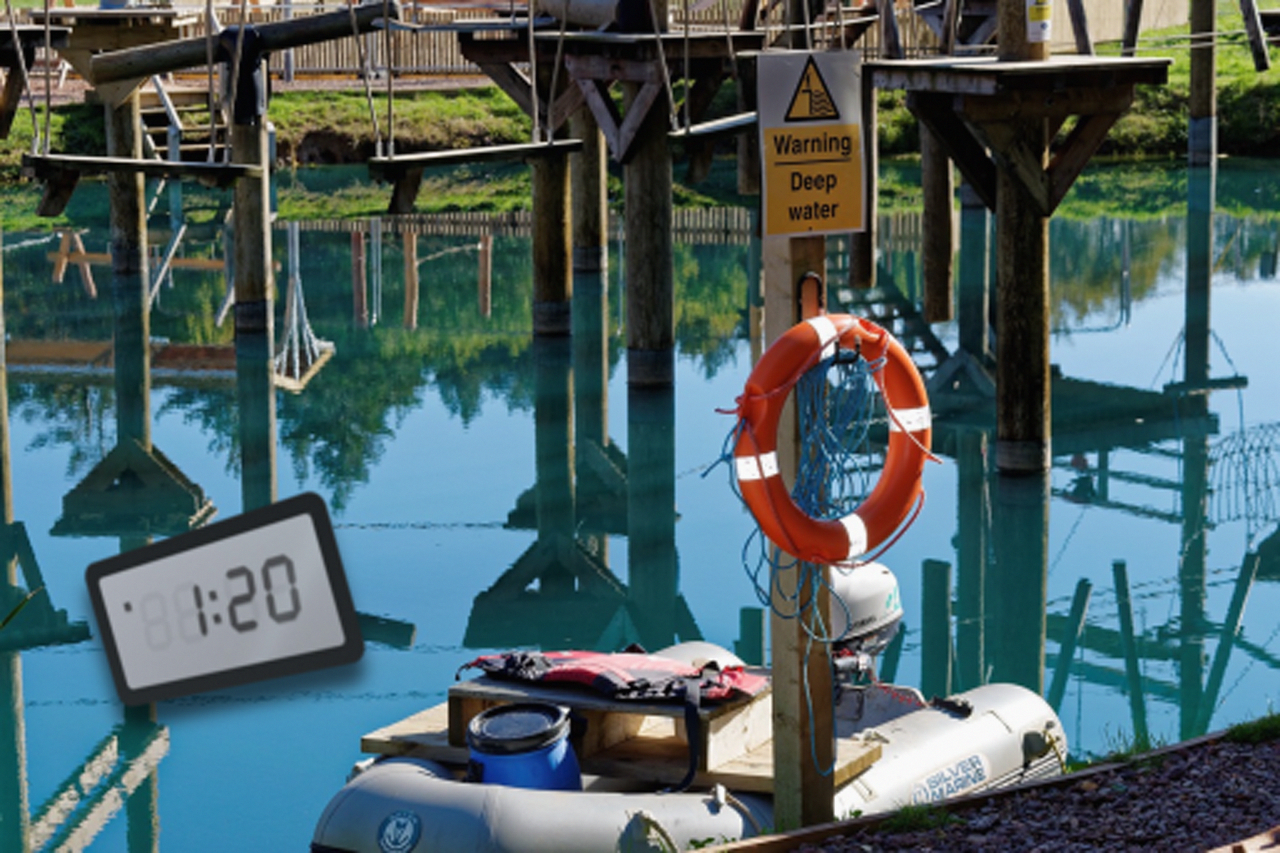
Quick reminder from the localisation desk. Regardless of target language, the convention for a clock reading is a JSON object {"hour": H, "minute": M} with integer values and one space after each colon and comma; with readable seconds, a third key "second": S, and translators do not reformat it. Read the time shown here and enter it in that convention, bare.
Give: {"hour": 1, "minute": 20}
